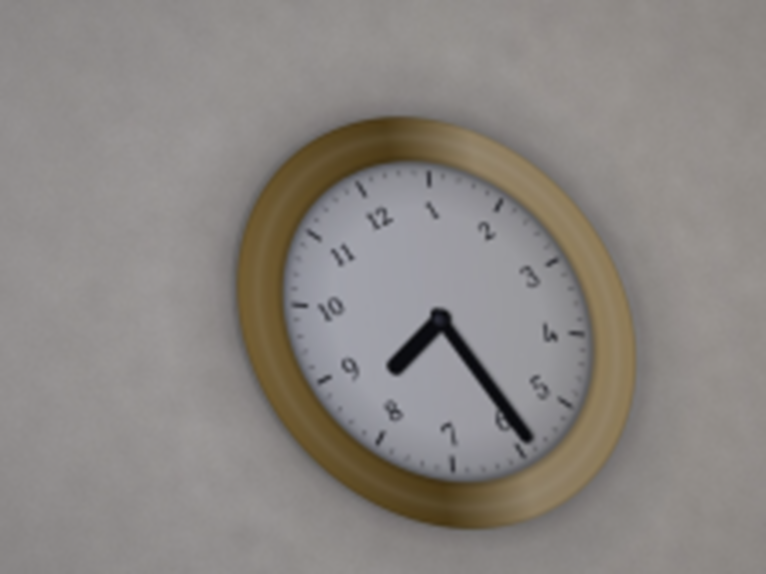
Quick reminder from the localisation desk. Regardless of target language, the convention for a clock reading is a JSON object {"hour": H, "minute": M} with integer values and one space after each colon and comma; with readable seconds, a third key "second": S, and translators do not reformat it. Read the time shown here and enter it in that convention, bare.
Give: {"hour": 8, "minute": 29}
